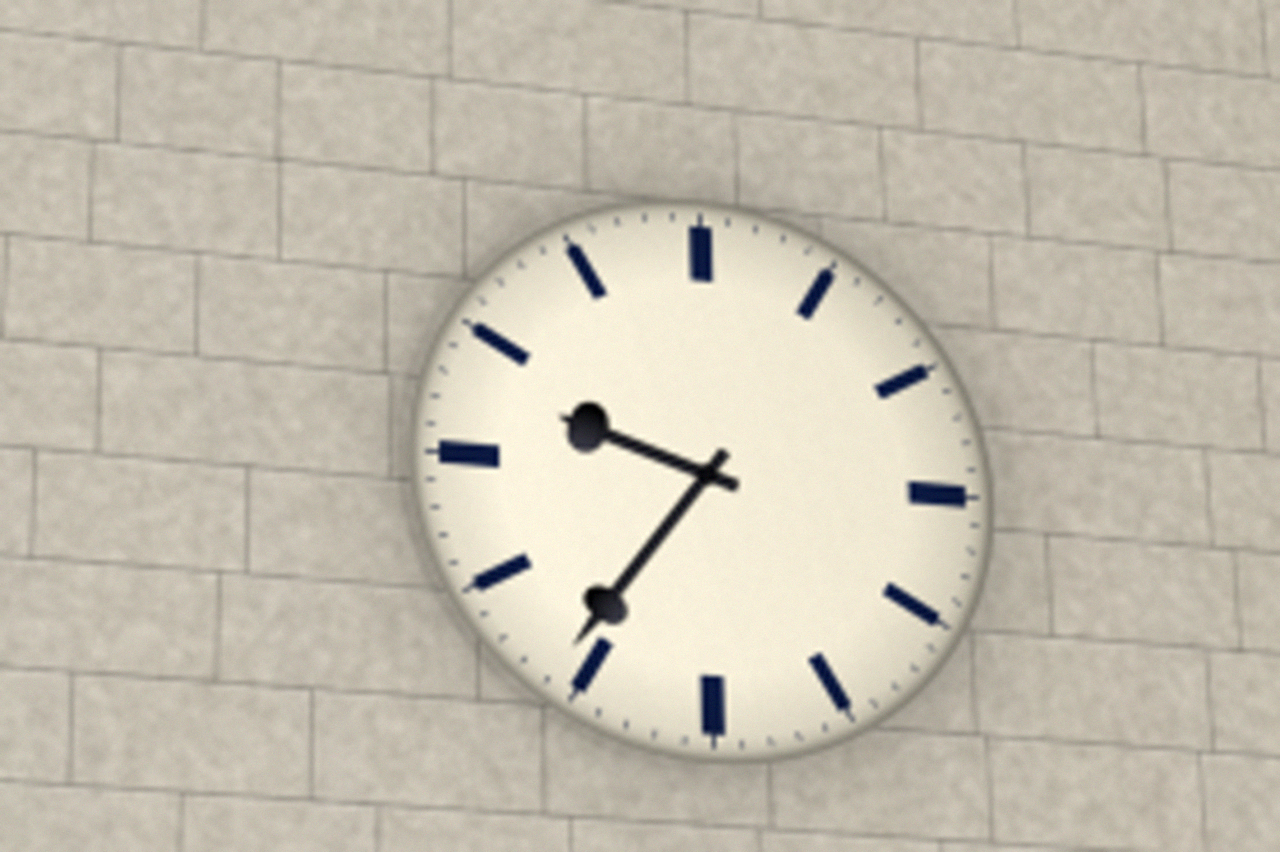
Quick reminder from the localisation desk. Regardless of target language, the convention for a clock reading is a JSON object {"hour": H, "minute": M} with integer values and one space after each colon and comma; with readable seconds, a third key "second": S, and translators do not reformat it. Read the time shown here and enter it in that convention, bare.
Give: {"hour": 9, "minute": 36}
